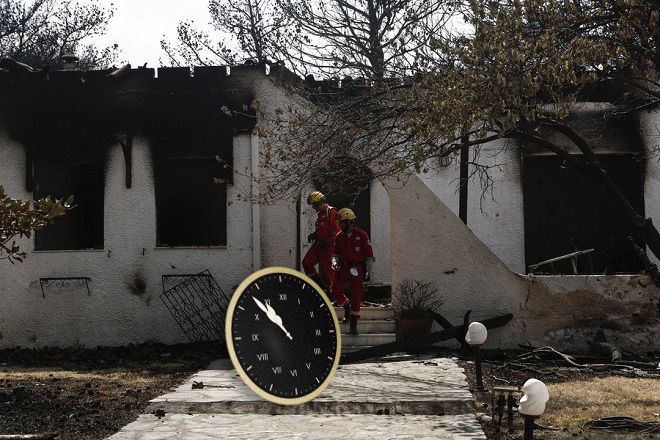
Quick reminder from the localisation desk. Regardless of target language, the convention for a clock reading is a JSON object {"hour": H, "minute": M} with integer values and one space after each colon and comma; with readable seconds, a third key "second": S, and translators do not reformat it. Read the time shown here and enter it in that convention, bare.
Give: {"hour": 10, "minute": 53}
